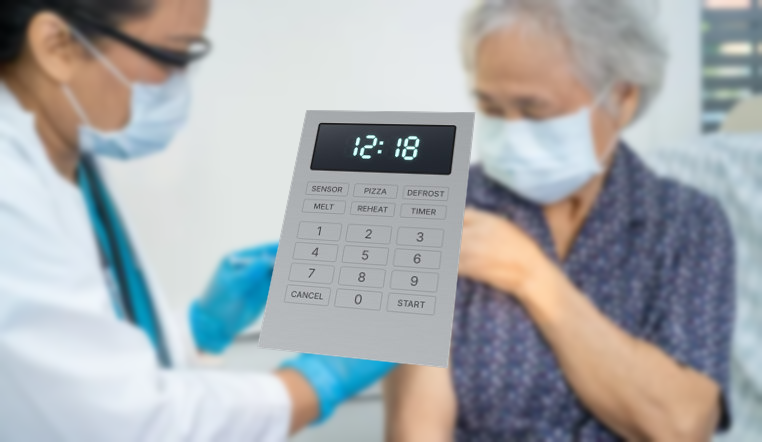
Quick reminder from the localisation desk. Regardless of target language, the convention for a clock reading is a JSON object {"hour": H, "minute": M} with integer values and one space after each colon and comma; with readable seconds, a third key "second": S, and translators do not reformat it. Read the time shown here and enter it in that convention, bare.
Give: {"hour": 12, "minute": 18}
